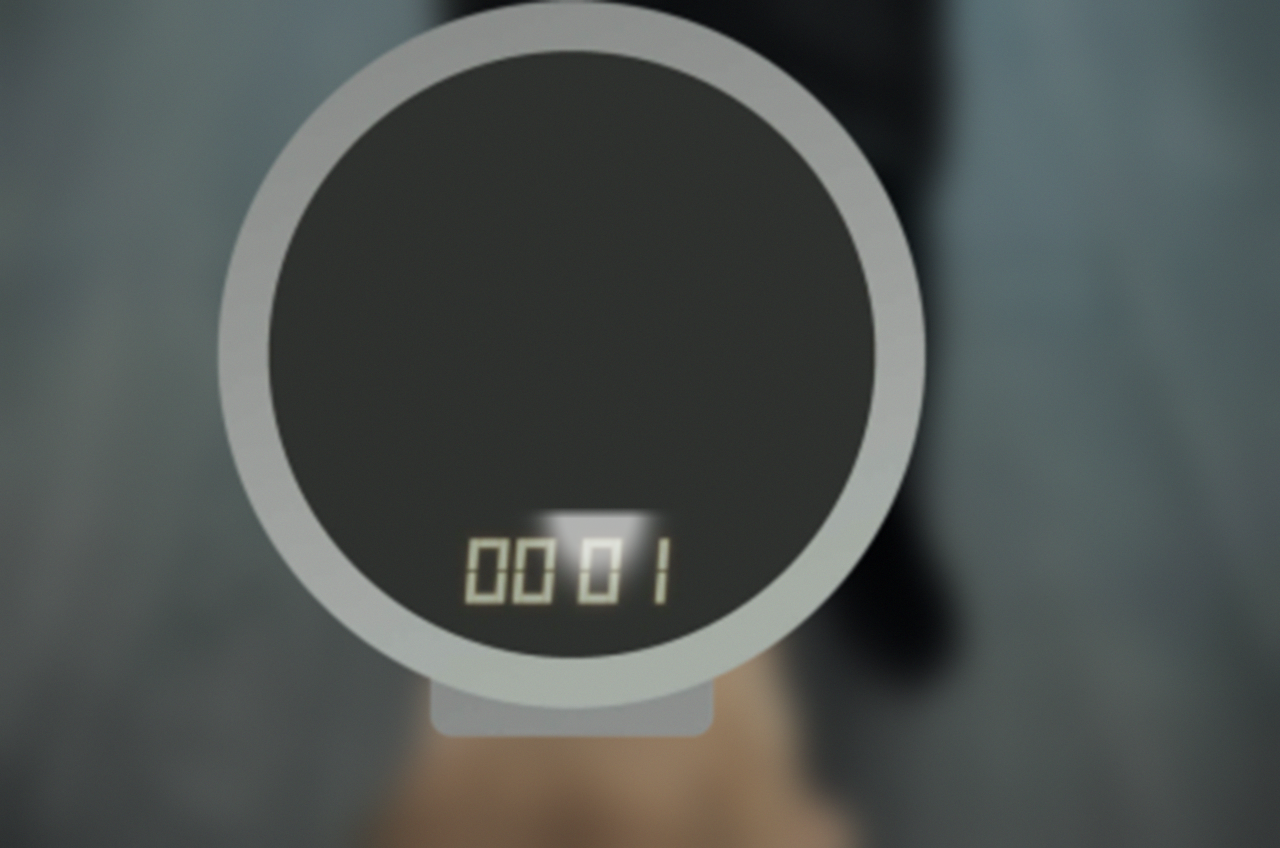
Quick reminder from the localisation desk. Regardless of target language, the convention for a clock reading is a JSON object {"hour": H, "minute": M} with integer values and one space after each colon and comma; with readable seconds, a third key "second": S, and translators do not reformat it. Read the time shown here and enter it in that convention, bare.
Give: {"hour": 0, "minute": 1}
